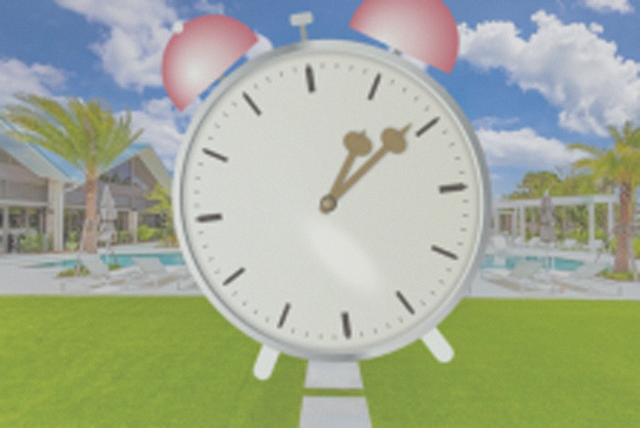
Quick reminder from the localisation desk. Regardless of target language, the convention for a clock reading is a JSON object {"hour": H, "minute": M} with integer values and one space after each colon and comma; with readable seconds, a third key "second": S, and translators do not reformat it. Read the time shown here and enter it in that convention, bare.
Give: {"hour": 1, "minute": 9}
